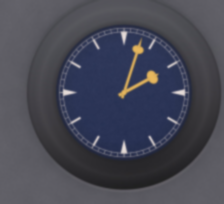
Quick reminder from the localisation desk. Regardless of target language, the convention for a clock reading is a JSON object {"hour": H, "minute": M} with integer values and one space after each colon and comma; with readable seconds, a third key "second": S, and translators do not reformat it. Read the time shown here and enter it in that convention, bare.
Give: {"hour": 2, "minute": 3}
